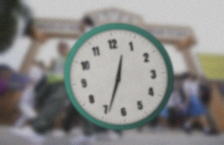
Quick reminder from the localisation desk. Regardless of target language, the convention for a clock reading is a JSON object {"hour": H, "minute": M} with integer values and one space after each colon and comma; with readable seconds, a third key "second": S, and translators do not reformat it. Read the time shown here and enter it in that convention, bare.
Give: {"hour": 12, "minute": 34}
